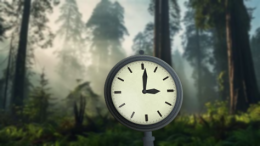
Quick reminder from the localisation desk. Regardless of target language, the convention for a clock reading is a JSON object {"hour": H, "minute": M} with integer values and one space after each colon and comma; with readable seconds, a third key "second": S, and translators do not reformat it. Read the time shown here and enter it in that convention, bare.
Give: {"hour": 3, "minute": 1}
